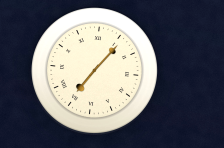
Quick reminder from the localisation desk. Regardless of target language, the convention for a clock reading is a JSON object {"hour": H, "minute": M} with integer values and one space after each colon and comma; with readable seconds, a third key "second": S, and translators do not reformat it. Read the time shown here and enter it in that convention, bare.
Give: {"hour": 7, "minute": 6}
